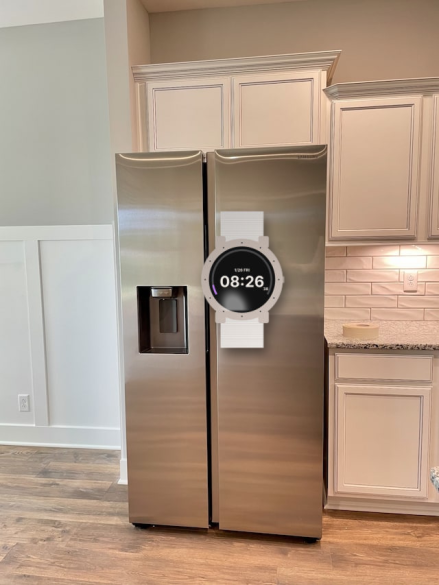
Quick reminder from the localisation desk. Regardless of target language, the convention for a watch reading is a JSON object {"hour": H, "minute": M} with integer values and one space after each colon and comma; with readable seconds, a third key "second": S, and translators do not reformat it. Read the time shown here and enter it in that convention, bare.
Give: {"hour": 8, "minute": 26}
